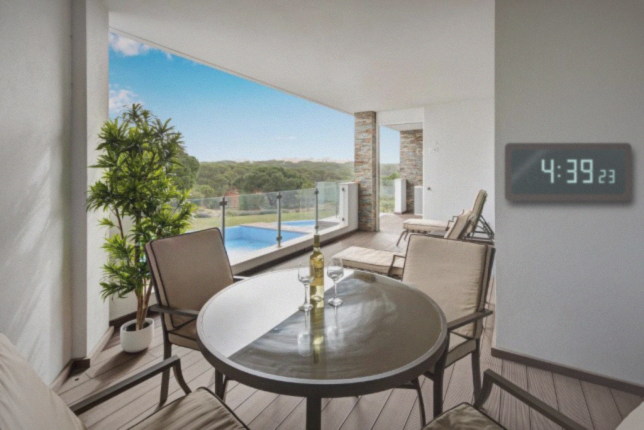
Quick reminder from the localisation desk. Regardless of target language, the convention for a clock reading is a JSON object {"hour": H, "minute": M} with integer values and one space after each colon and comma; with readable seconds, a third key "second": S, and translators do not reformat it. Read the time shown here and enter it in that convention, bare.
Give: {"hour": 4, "minute": 39, "second": 23}
